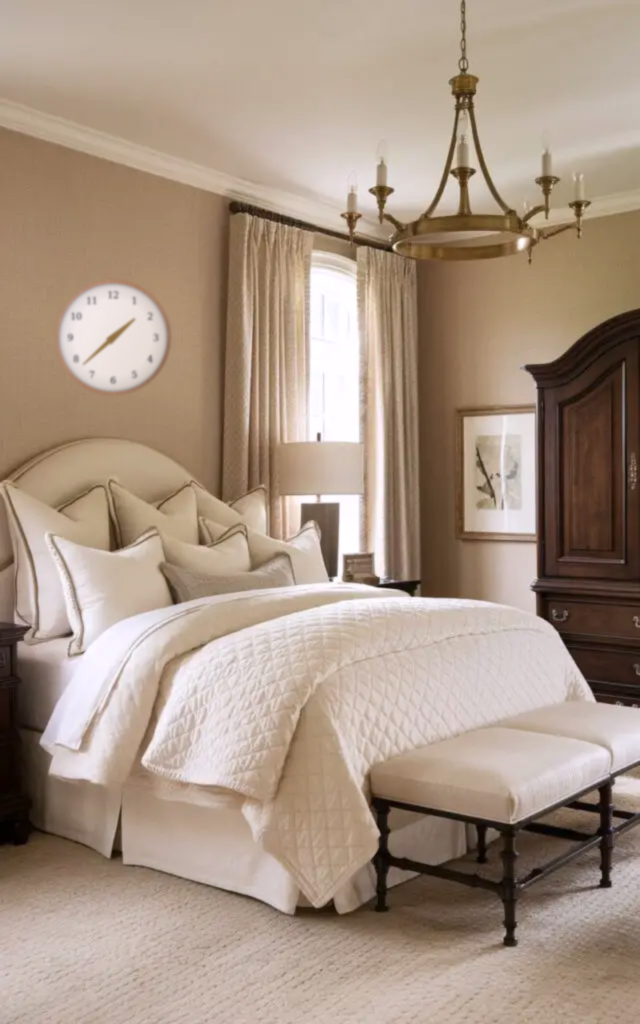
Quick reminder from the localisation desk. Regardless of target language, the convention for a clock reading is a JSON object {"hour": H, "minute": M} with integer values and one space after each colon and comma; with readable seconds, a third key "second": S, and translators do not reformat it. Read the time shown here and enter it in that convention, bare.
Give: {"hour": 1, "minute": 38}
